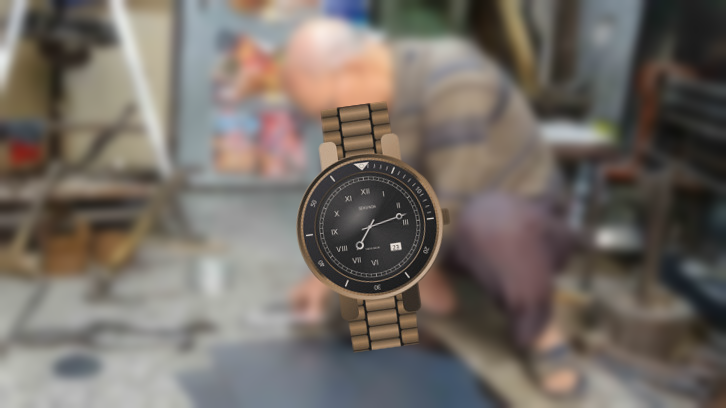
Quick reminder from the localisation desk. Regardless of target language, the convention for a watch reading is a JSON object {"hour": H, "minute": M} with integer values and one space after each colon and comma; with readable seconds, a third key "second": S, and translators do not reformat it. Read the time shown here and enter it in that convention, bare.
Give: {"hour": 7, "minute": 13}
